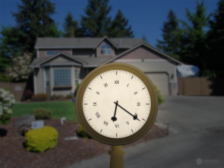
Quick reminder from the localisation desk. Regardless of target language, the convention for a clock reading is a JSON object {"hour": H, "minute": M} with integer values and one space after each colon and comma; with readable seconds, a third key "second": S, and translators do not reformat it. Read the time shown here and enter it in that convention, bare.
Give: {"hour": 6, "minute": 21}
